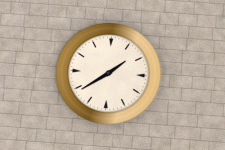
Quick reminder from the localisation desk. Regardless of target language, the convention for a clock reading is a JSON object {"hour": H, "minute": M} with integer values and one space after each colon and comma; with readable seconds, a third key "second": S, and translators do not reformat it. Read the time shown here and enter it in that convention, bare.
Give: {"hour": 1, "minute": 39}
